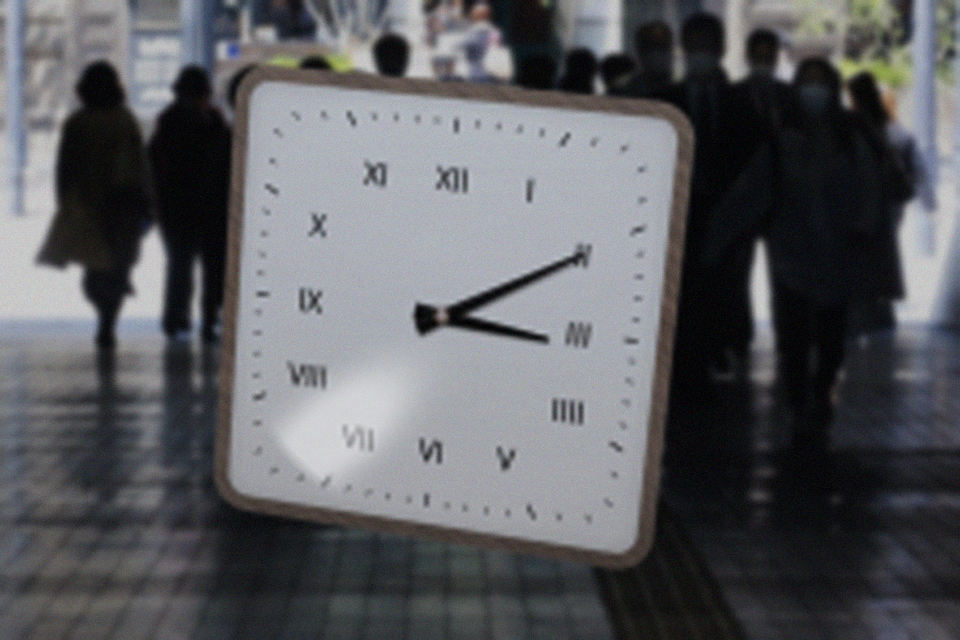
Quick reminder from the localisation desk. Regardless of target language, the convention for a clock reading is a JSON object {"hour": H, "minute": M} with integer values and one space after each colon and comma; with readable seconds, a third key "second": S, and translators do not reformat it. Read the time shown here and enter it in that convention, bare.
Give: {"hour": 3, "minute": 10}
